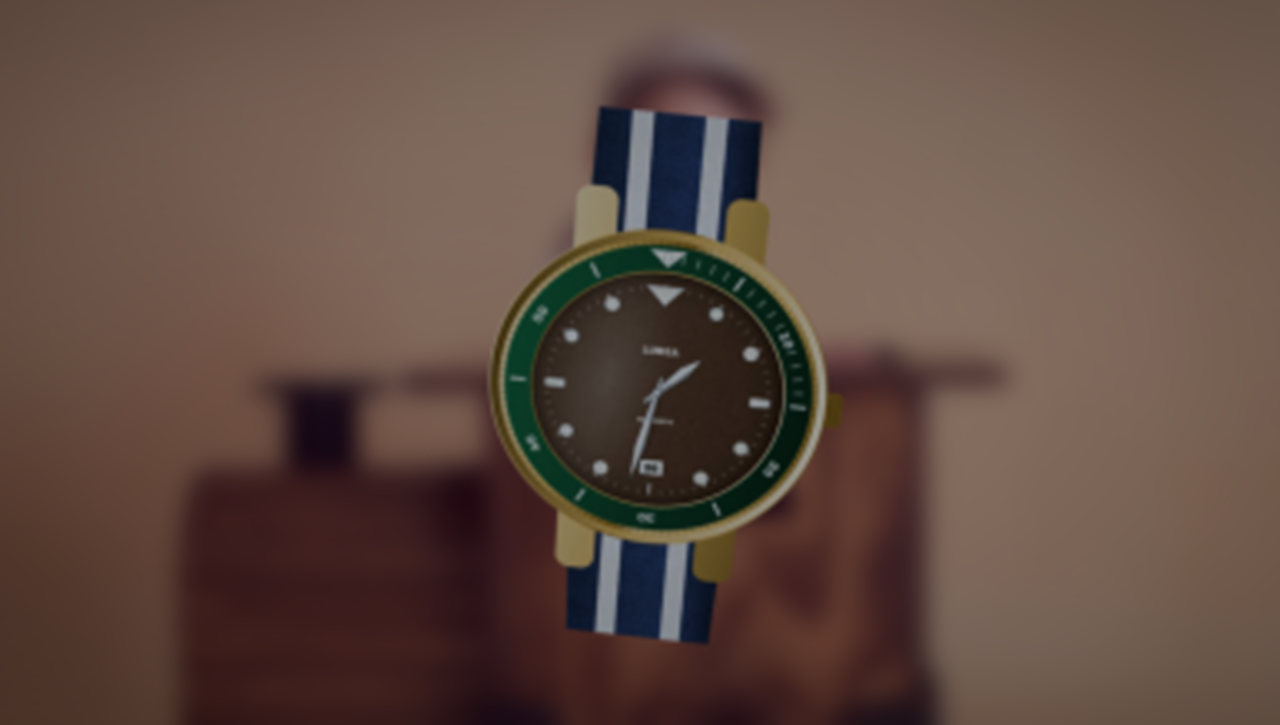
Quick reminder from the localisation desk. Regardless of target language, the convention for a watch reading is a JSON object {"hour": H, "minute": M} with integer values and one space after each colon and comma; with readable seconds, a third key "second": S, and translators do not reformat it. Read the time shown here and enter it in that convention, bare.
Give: {"hour": 1, "minute": 32}
